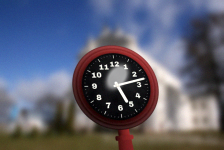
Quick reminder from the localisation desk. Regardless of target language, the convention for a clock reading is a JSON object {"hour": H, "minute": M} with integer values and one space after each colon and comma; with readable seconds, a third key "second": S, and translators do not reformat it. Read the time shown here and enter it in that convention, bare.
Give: {"hour": 5, "minute": 13}
